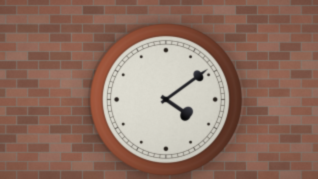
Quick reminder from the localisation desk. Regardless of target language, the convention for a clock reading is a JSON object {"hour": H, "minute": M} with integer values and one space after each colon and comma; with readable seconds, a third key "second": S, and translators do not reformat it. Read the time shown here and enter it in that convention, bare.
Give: {"hour": 4, "minute": 9}
